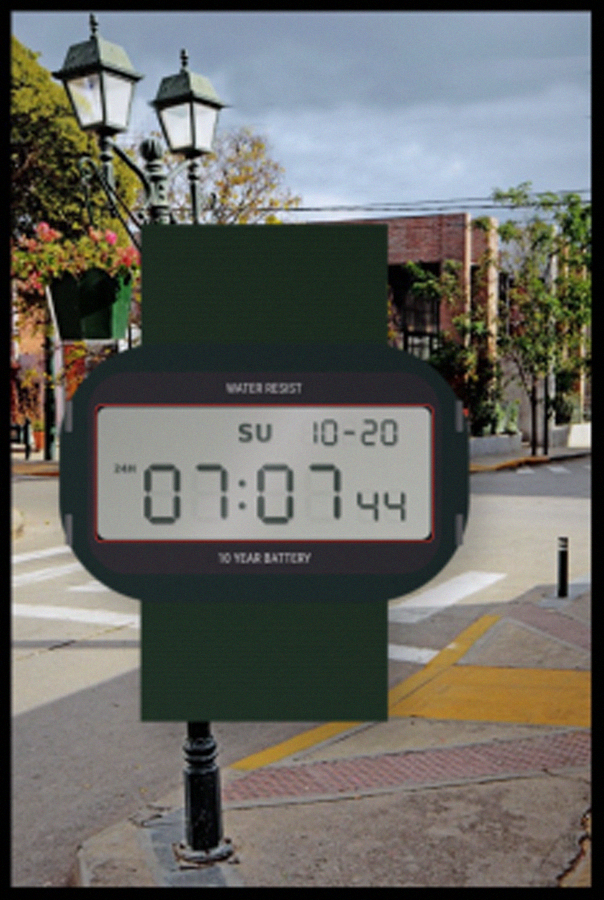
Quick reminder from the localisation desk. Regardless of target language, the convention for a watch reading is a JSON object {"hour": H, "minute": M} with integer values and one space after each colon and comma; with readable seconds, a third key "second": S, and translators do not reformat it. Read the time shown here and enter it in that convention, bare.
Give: {"hour": 7, "minute": 7, "second": 44}
